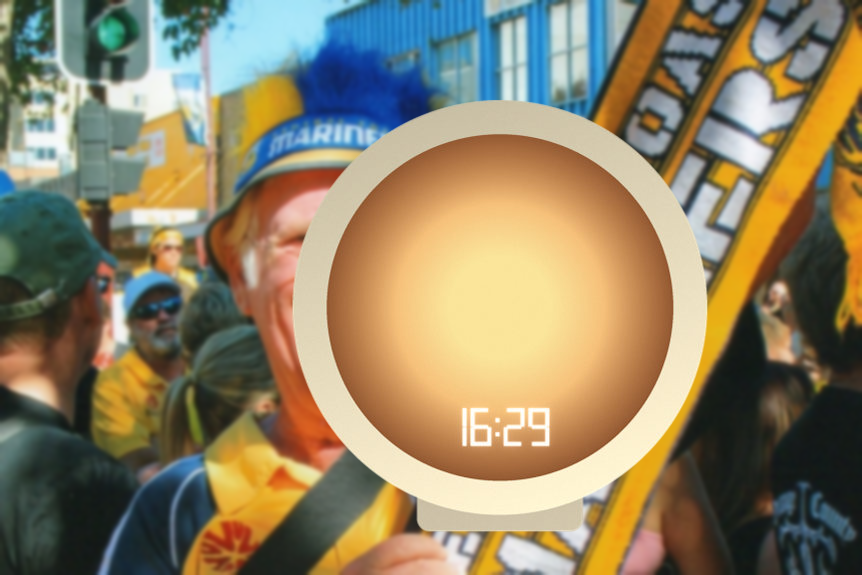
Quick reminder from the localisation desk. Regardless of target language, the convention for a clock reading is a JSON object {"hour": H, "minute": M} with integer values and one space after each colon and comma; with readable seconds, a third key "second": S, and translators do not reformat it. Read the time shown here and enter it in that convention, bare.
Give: {"hour": 16, "minute": 29}
